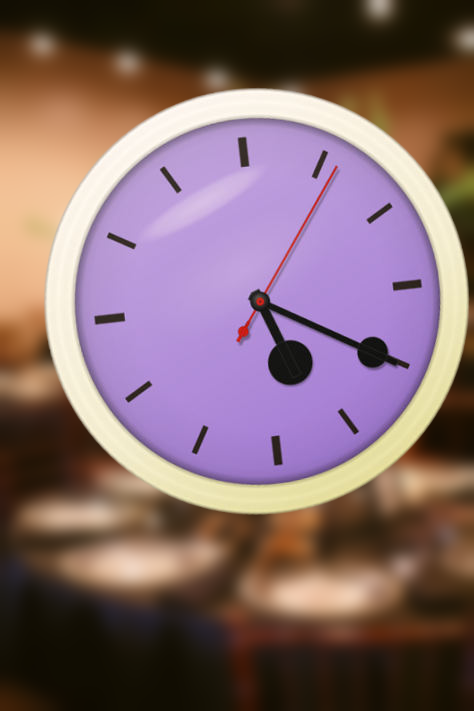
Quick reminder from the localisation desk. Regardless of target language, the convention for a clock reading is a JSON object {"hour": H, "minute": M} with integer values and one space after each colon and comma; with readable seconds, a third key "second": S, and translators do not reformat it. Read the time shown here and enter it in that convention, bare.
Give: {"hour": 5, "minute": 20, "second": 6}
